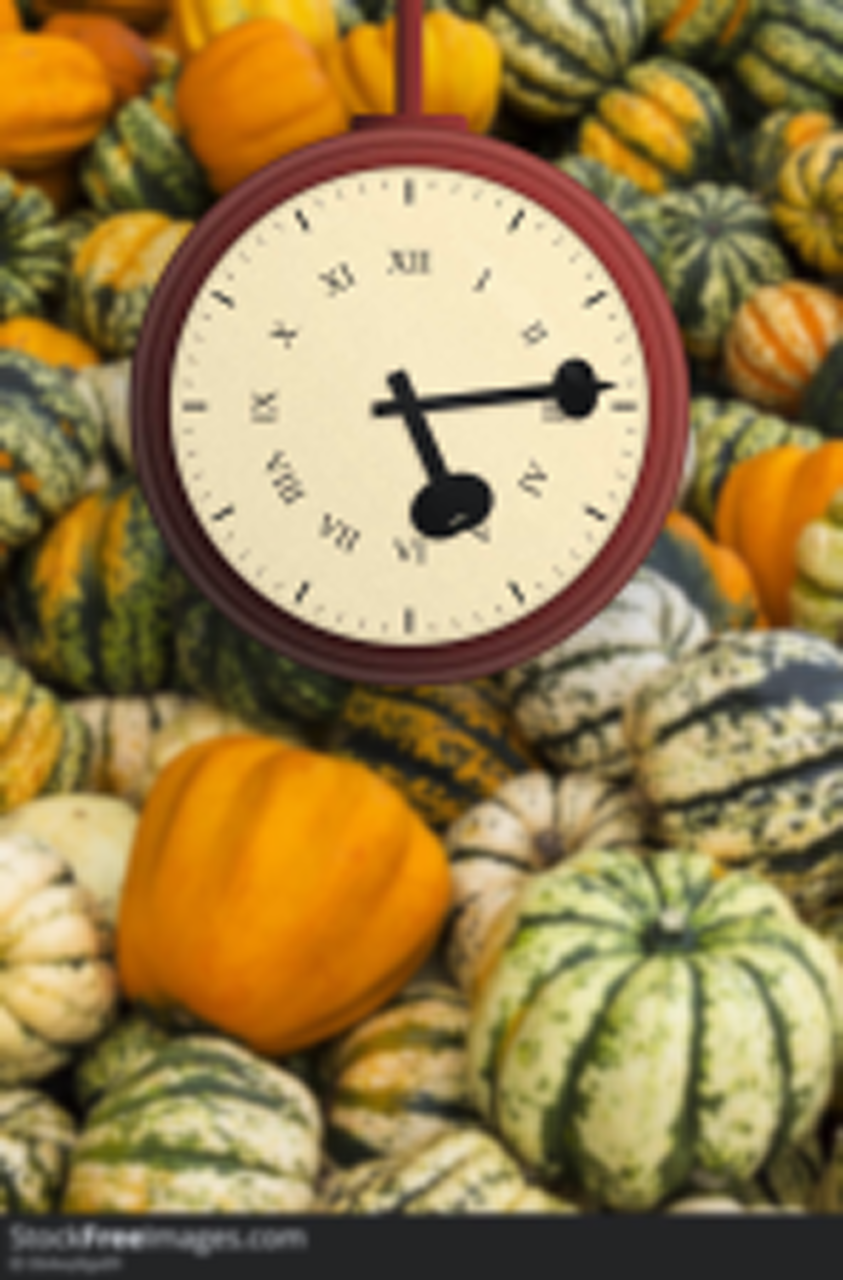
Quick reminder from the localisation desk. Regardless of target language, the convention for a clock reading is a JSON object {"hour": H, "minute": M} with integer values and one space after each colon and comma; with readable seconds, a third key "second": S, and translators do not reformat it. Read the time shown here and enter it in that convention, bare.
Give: {"hour": 5, "minute": 14}
